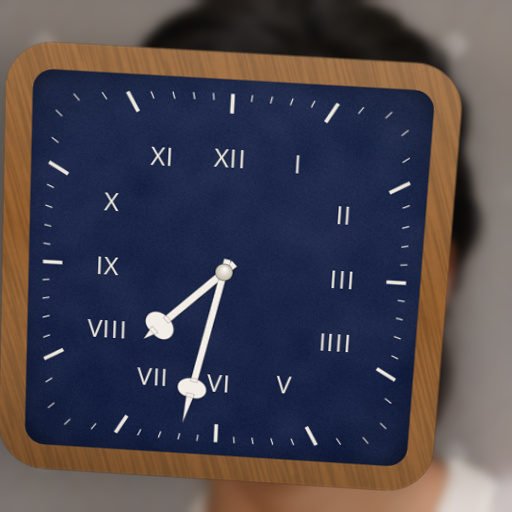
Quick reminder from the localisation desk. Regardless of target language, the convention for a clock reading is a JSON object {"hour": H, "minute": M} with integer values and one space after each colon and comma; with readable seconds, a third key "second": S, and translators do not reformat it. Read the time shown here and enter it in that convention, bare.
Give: {"hour": 7, "minute": 32}
